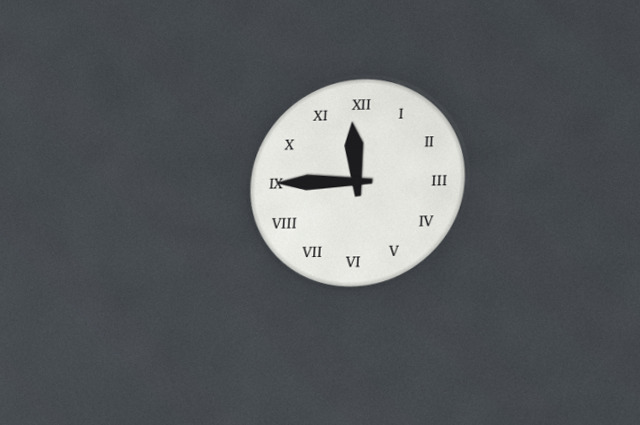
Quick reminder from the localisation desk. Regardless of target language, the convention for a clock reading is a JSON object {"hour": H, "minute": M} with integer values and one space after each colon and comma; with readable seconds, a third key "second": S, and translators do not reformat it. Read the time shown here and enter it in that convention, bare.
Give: {"hour": 11, "minute": 45}
